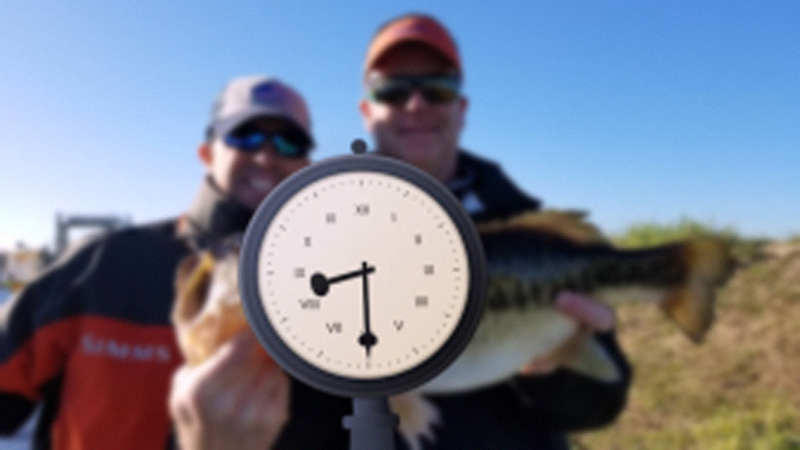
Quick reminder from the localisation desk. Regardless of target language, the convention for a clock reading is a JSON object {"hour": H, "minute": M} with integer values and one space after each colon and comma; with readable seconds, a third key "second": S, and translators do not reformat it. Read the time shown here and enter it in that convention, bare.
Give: {"hour": 8, "minute": 30}
